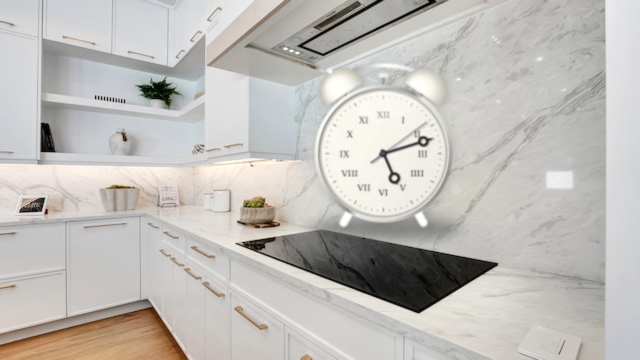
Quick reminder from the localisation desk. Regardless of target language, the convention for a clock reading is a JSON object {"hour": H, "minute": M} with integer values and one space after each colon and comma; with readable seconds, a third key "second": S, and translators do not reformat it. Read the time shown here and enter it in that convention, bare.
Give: {"hour": 5, "minute": 12, "second": 9}
